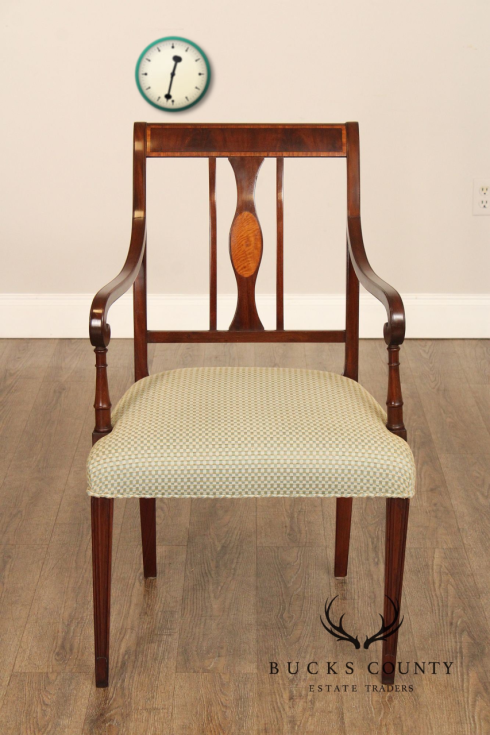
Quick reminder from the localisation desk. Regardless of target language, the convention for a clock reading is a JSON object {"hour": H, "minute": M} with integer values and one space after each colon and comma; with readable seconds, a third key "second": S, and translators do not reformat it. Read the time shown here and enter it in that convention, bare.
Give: {"hour": 12, "minute": 32}
